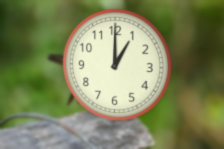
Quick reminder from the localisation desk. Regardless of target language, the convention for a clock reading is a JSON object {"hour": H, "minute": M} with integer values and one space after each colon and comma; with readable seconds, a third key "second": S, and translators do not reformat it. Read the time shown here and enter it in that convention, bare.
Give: {"hour": 1, "minute": 0}
